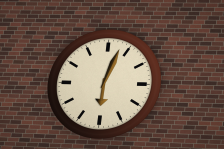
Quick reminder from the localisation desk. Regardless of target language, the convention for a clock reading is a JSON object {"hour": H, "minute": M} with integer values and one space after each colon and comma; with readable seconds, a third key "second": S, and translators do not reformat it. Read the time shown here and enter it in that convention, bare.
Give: {"hour": 6, "minute": 3}
